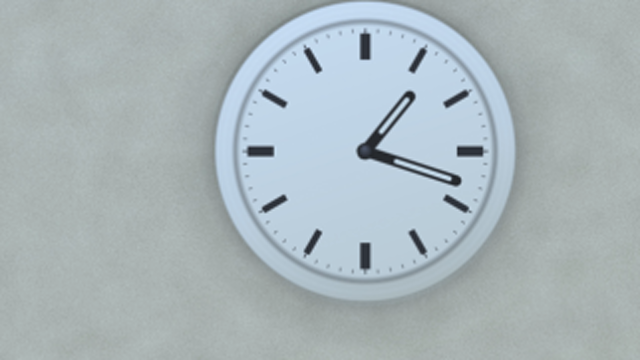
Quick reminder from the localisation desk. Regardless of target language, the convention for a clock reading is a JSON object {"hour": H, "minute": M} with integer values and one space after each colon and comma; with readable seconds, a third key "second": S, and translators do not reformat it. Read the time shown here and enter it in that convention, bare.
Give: {"hour": 1, "minute": 18}
